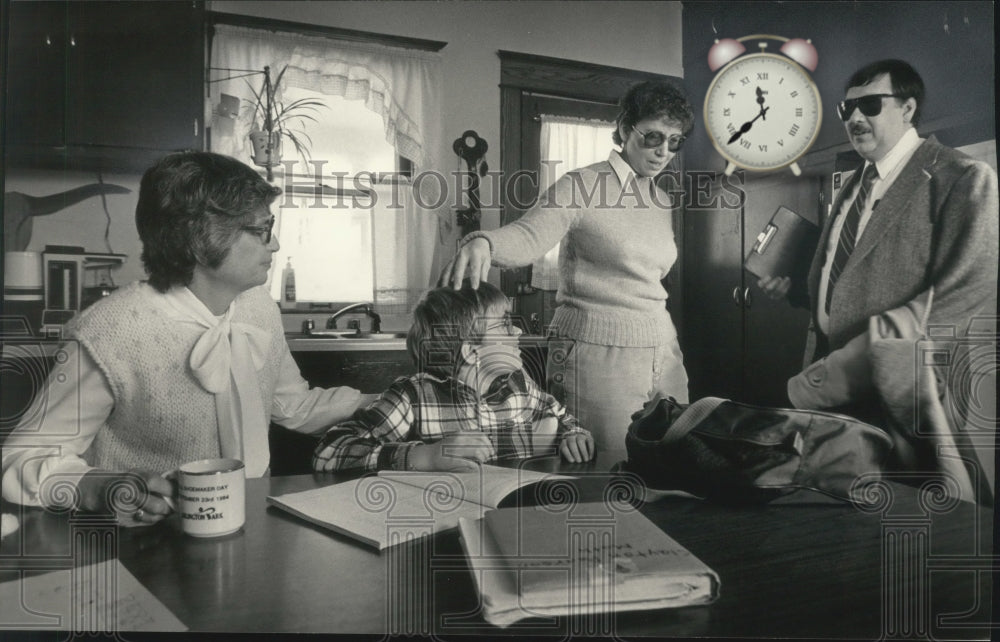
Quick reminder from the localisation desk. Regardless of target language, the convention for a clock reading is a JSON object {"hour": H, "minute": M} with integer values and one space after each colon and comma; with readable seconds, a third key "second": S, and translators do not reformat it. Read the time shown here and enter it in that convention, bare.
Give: {"hour": 11, "minute": 38}
